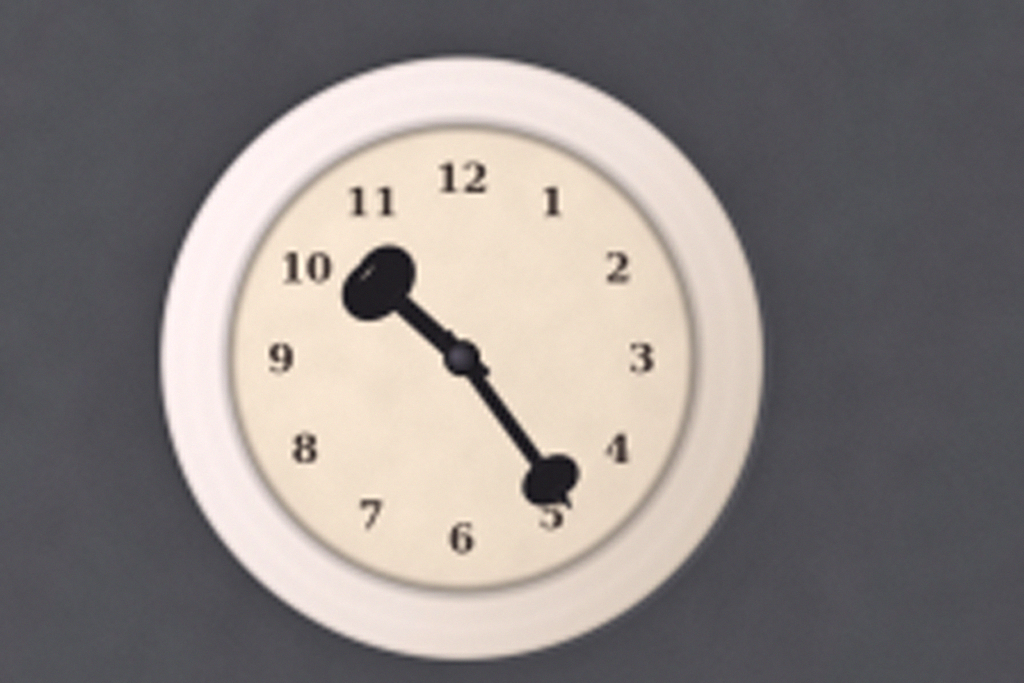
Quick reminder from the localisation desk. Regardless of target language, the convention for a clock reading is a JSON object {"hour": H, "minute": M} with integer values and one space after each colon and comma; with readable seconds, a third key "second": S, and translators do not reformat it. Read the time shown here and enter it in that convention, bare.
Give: {"hour": 10, "minute": 24}
